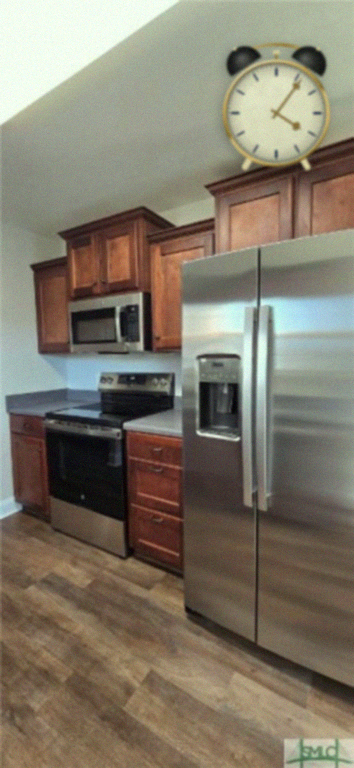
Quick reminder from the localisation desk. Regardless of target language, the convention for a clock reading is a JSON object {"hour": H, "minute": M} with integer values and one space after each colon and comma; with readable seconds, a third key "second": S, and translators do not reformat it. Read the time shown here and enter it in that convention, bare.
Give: {"hour": 4, "minute": 6}
